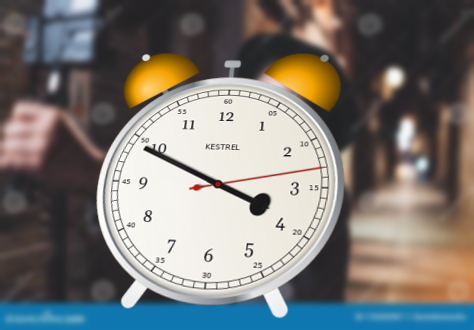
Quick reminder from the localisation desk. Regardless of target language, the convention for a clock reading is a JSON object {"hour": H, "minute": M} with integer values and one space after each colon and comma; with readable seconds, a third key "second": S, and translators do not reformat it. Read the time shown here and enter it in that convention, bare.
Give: {"hour": 3, "minute": 49, "second": 13}
